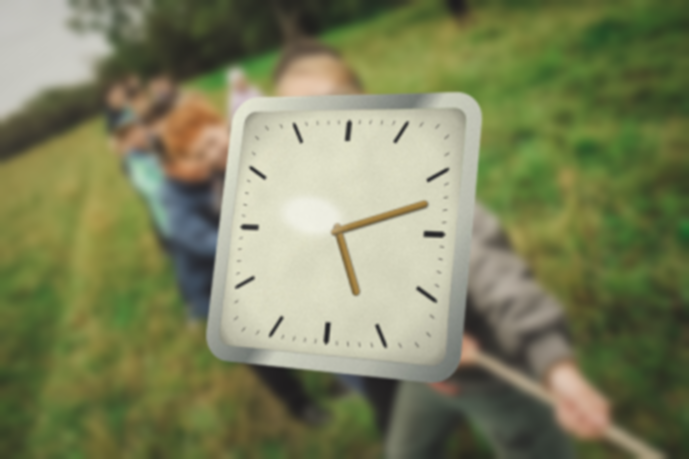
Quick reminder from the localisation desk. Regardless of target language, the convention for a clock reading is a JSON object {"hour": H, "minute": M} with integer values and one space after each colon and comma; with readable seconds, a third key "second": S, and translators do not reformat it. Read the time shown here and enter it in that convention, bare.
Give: {"hour": 5, "minute": 12}
